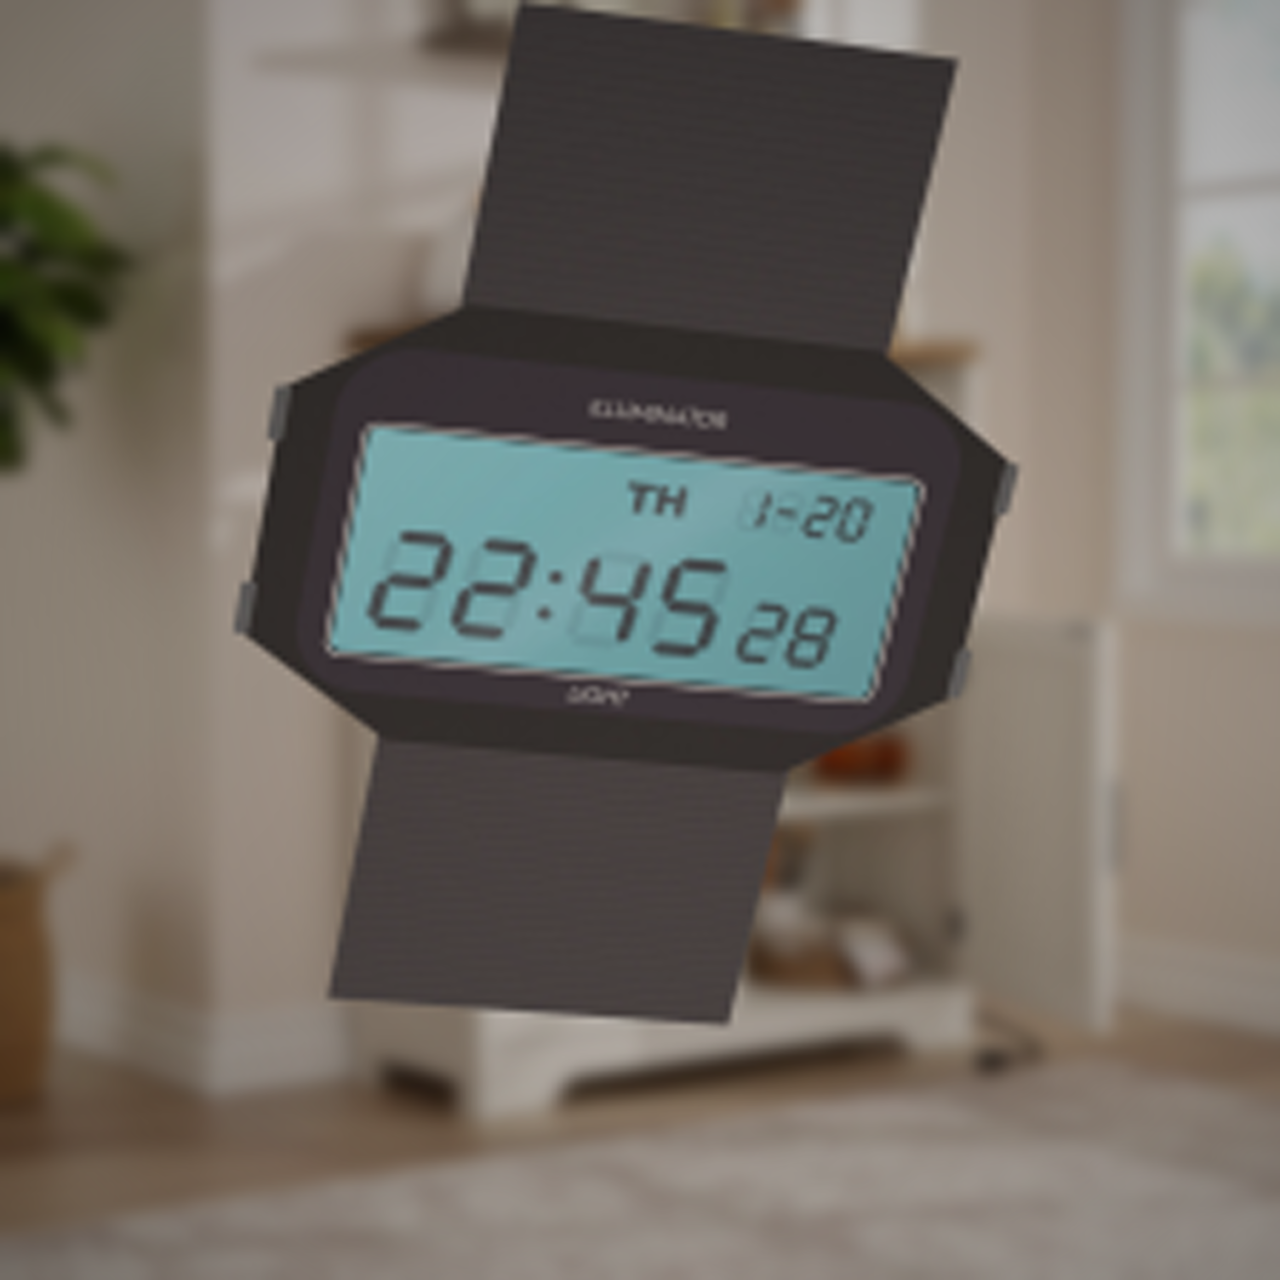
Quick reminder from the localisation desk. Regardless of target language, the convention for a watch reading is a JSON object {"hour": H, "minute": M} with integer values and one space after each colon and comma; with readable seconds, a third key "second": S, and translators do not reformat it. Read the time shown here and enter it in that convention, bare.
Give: {"hour": 22, "minute": 45, "second": 28}
